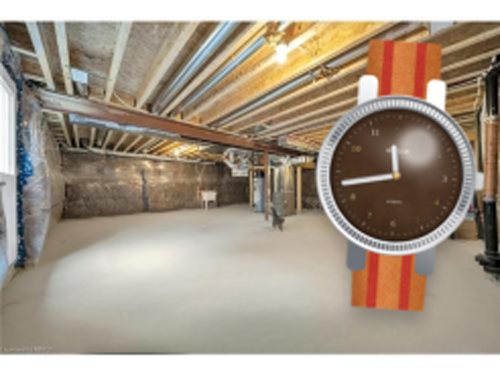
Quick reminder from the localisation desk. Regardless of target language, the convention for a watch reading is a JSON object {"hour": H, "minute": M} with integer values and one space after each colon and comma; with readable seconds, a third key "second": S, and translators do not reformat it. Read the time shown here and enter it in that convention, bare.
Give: {"hour": 11, "minute": 43}
